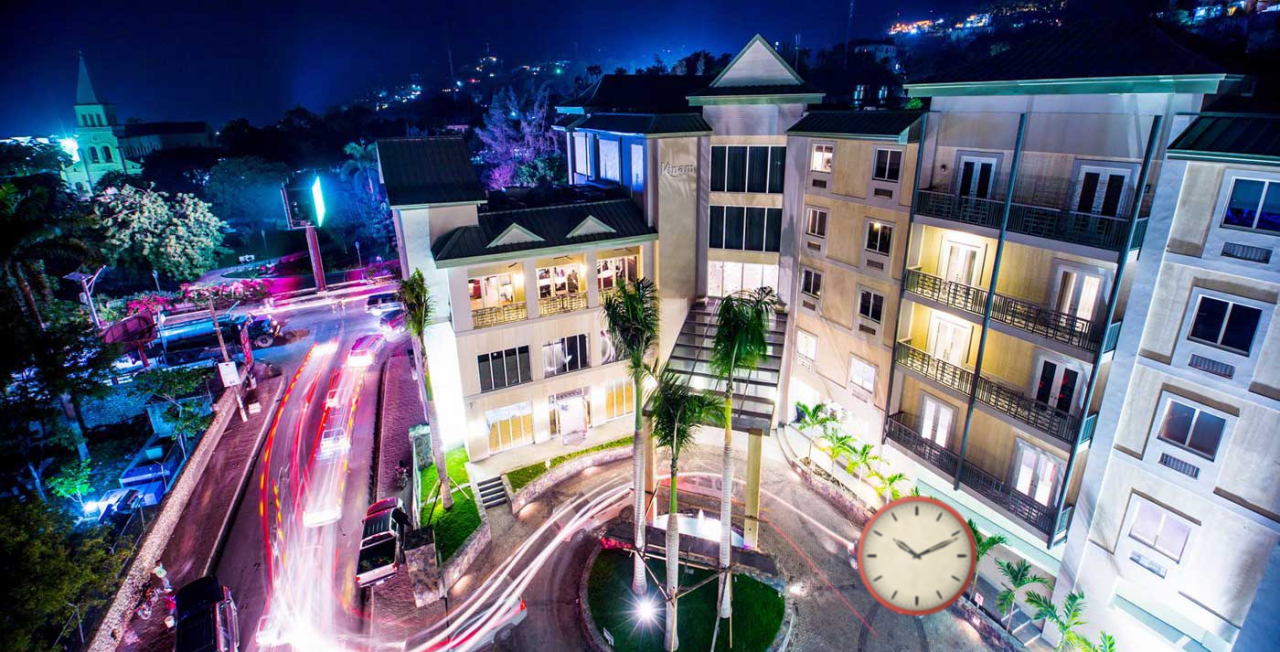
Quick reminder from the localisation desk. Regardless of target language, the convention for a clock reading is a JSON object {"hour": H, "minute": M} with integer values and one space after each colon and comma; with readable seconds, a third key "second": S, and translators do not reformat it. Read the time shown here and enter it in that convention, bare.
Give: {"hour": 10, "minute": 11}
